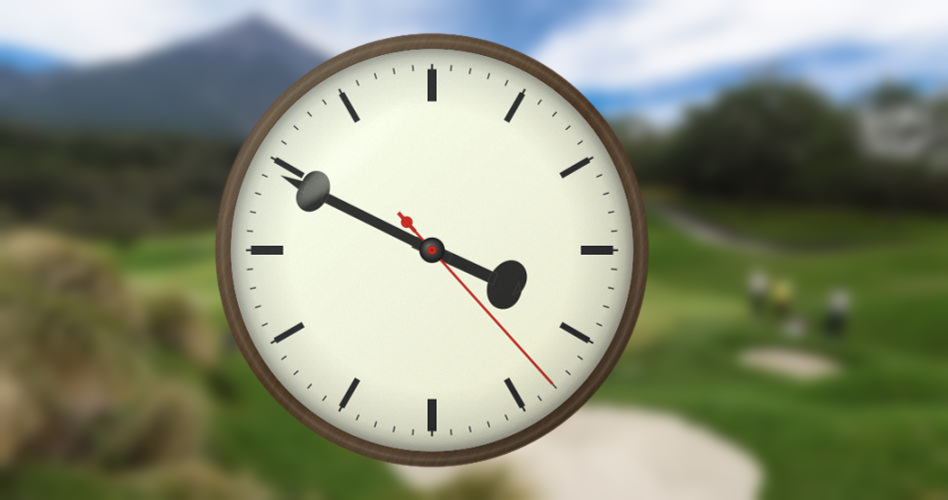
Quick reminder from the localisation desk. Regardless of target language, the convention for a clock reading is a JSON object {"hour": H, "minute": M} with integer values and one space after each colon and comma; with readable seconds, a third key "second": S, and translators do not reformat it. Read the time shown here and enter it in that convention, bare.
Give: {"hour": 3, "minute": 49, "second": 23}
